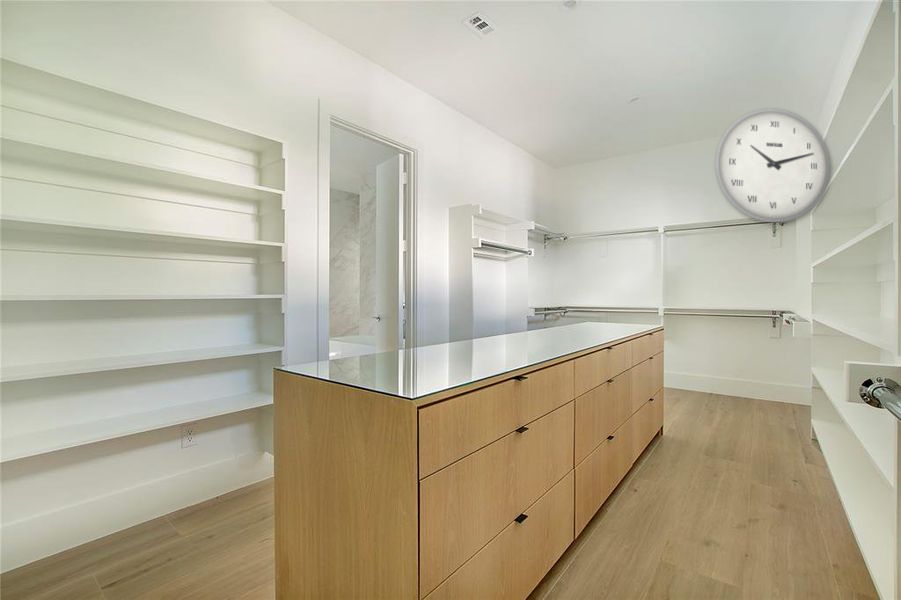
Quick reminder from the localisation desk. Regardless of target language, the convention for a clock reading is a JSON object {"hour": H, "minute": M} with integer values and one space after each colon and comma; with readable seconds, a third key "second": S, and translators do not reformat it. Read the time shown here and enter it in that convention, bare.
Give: {"hour": 10, "minute": 12}
